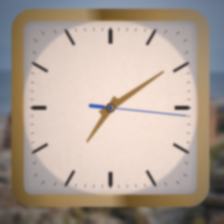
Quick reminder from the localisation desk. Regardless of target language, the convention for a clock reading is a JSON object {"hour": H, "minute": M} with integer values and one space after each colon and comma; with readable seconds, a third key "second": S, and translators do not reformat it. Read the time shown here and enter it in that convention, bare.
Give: {"hour": 7, "minute": 9, "second": 16}
